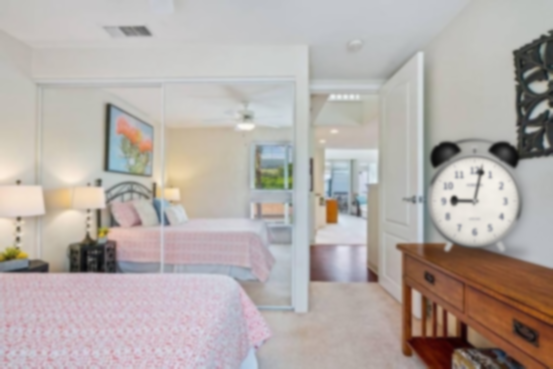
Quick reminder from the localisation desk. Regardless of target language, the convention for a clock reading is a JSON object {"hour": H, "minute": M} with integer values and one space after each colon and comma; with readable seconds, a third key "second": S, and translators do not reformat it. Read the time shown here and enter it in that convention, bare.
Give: {"hour": 9, "minute": 2}
